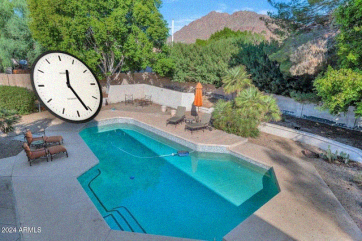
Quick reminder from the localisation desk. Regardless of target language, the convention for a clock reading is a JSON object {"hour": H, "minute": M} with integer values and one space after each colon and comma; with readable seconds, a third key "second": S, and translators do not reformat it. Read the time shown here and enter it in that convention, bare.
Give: {"hour": 12, "minute": 26}
